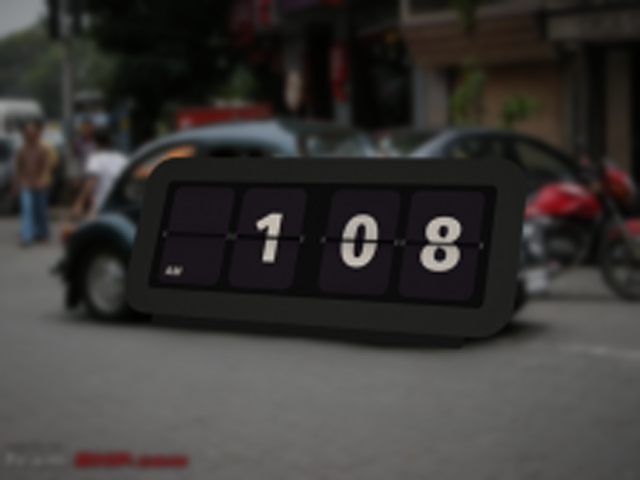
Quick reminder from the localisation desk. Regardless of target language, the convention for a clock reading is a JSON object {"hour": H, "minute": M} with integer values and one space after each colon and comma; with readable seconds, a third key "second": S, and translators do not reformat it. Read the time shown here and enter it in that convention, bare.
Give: {"hour": 1, "minute": 8}
